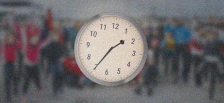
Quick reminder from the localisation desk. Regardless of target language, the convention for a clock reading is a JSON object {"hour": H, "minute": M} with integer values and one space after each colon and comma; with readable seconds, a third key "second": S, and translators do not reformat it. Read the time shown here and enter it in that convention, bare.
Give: {"hour": 1, "minute": 35}
